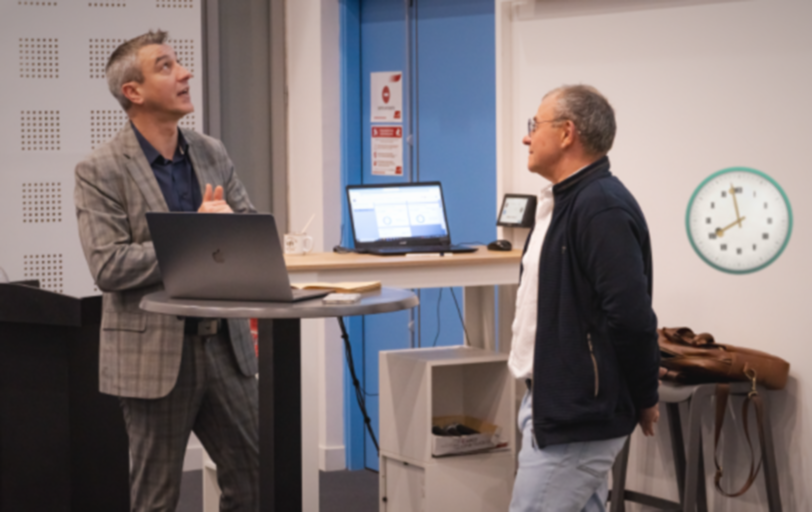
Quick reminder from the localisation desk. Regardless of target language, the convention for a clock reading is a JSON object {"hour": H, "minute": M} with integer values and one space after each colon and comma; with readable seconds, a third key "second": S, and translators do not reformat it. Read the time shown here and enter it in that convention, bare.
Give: {"hour": 7, "minute": 58}
